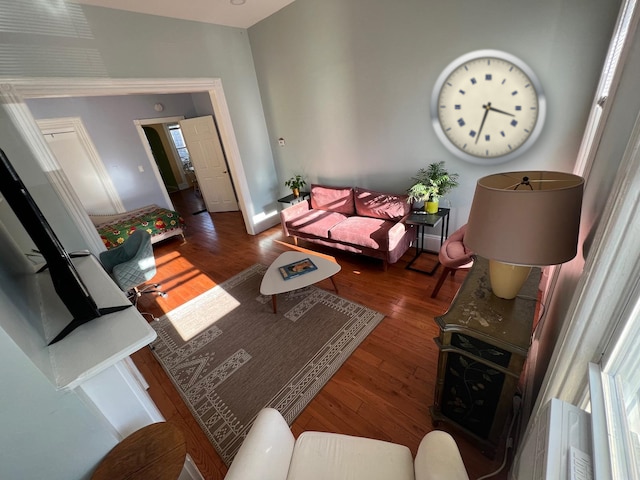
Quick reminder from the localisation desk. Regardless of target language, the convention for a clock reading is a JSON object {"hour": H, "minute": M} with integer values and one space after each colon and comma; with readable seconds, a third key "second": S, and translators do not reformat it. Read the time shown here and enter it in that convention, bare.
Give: {"hour": 3, "minute": 33}
